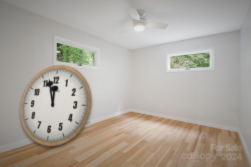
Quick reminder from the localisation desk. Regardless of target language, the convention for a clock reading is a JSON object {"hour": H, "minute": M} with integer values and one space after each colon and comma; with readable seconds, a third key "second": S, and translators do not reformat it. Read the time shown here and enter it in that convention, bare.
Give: {"hour": 11, "minute": 57}
